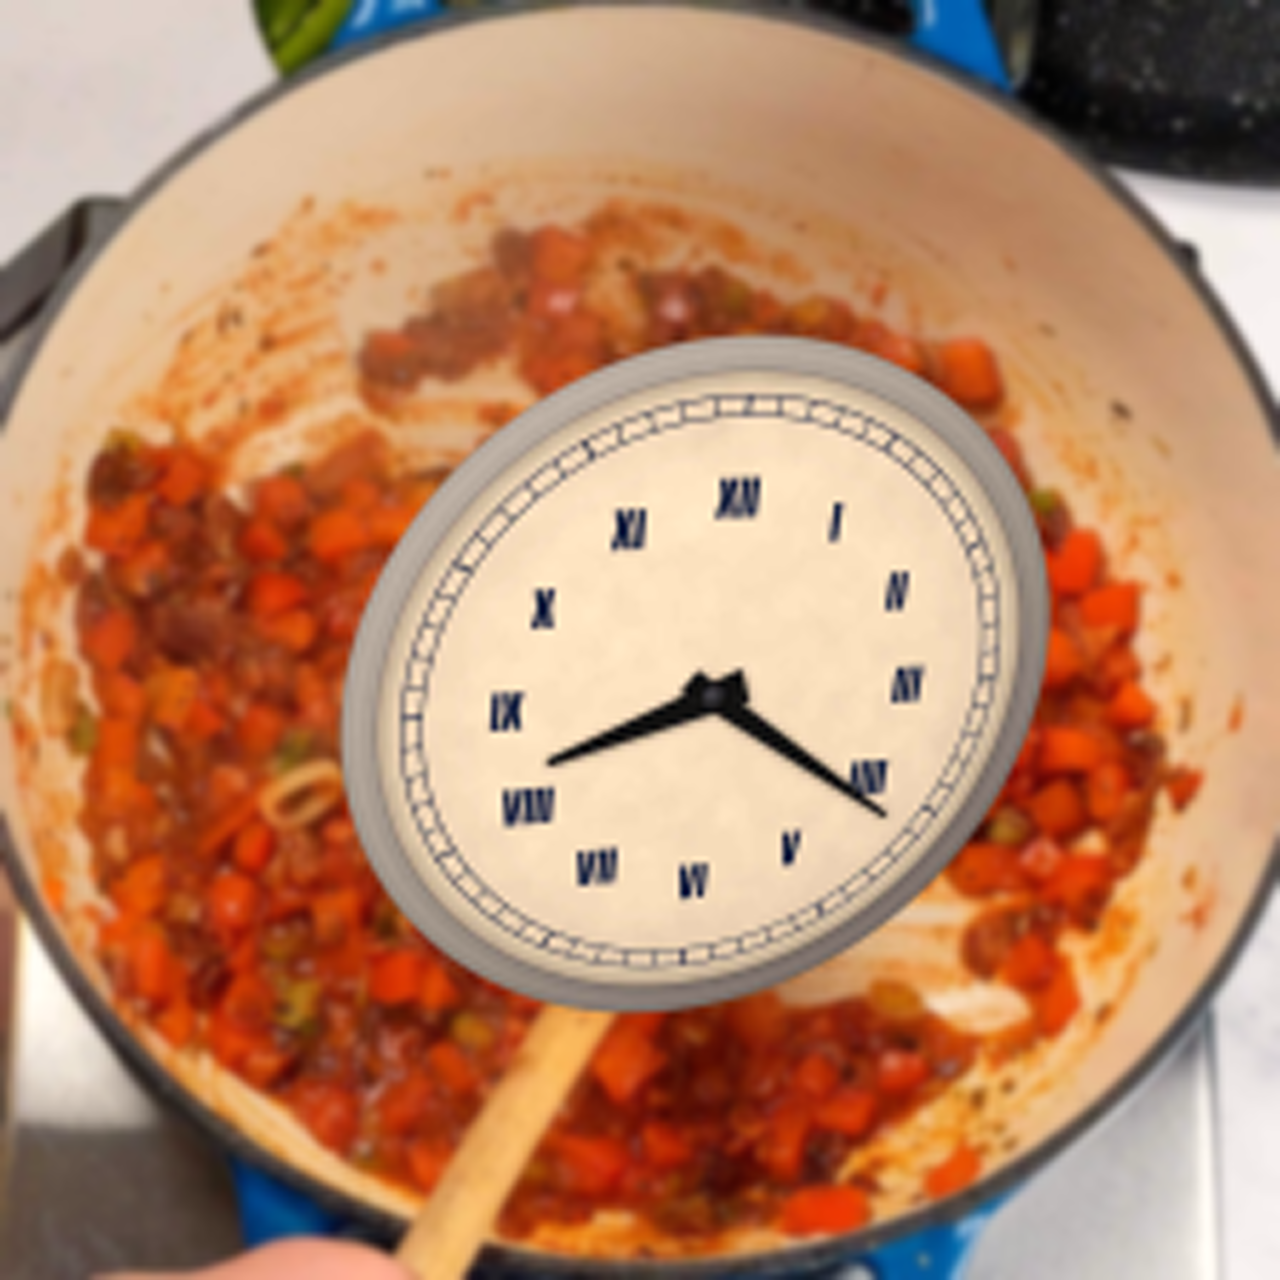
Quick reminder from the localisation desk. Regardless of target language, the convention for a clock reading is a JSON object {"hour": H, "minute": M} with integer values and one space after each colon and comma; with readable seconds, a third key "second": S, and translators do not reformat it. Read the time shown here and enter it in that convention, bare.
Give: {"hour": 8, "minute": 21}
